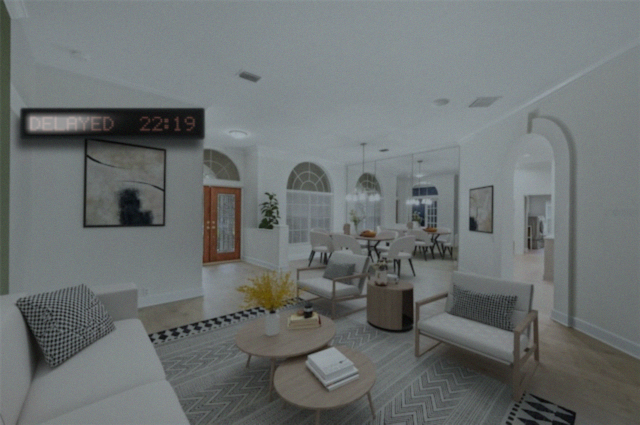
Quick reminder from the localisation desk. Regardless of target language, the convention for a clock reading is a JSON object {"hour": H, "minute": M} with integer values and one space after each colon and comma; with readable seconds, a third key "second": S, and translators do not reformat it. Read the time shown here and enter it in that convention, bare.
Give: {"hour": 22, "minute": 19}
